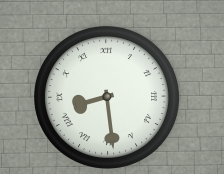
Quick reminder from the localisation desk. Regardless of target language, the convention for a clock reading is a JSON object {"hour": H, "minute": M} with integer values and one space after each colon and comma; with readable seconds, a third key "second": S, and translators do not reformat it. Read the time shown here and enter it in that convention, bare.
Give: {"hour": 8, "minute": 29}
